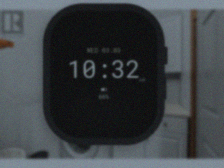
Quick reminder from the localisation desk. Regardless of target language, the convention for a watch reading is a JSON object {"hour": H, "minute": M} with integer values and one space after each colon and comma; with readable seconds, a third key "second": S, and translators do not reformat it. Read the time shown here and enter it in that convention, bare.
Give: {"hour": 10, "minute": 32}
